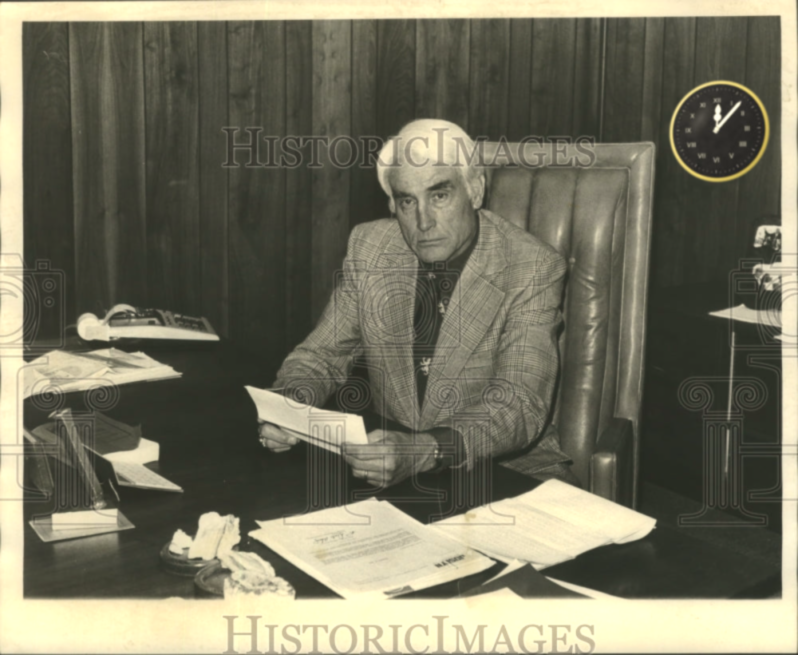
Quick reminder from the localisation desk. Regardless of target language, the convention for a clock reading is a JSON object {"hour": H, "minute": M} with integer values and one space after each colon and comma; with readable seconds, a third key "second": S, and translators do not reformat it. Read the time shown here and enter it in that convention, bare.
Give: {"hour": 12, "minute": 7}
